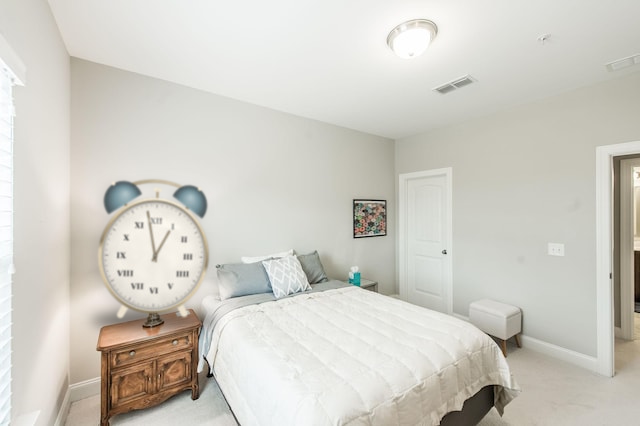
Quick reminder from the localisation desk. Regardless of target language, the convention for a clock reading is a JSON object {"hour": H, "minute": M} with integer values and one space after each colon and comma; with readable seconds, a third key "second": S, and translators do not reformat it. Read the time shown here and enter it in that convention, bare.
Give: {"hour": 12, "minute": 58}
